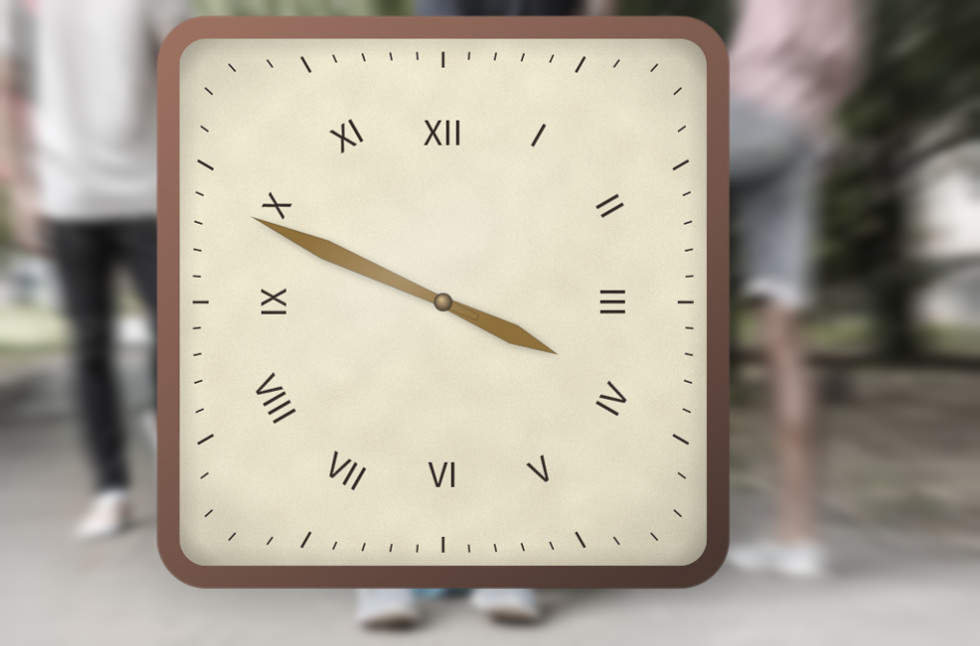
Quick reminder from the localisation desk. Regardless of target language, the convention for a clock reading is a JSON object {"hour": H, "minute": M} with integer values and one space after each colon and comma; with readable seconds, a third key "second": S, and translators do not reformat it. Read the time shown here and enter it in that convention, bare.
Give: {"hour": 3, "minute": 49}
